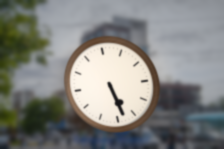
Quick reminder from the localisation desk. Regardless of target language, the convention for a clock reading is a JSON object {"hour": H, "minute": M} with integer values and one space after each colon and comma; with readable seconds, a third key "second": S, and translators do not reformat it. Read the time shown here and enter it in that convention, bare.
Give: {"hour": 5, "minute": 28}
